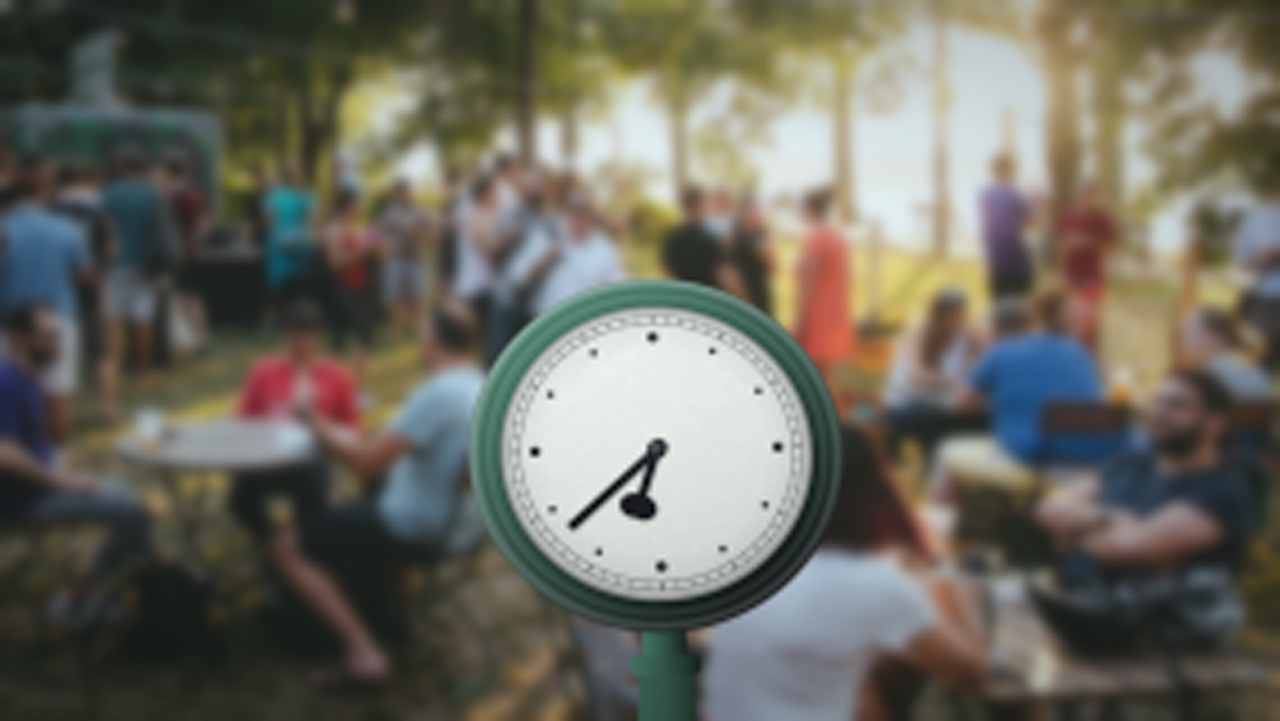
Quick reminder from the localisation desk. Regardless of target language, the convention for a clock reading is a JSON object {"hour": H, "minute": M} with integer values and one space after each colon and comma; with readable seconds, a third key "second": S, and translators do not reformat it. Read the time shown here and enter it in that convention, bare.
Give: {"hour": 6, "minute": 38}
